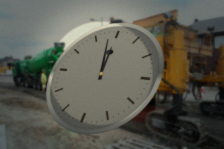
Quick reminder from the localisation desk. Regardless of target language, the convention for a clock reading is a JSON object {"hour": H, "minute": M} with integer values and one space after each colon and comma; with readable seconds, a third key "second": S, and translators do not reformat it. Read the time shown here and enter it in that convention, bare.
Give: {"hour": 11, "minute": 58}
